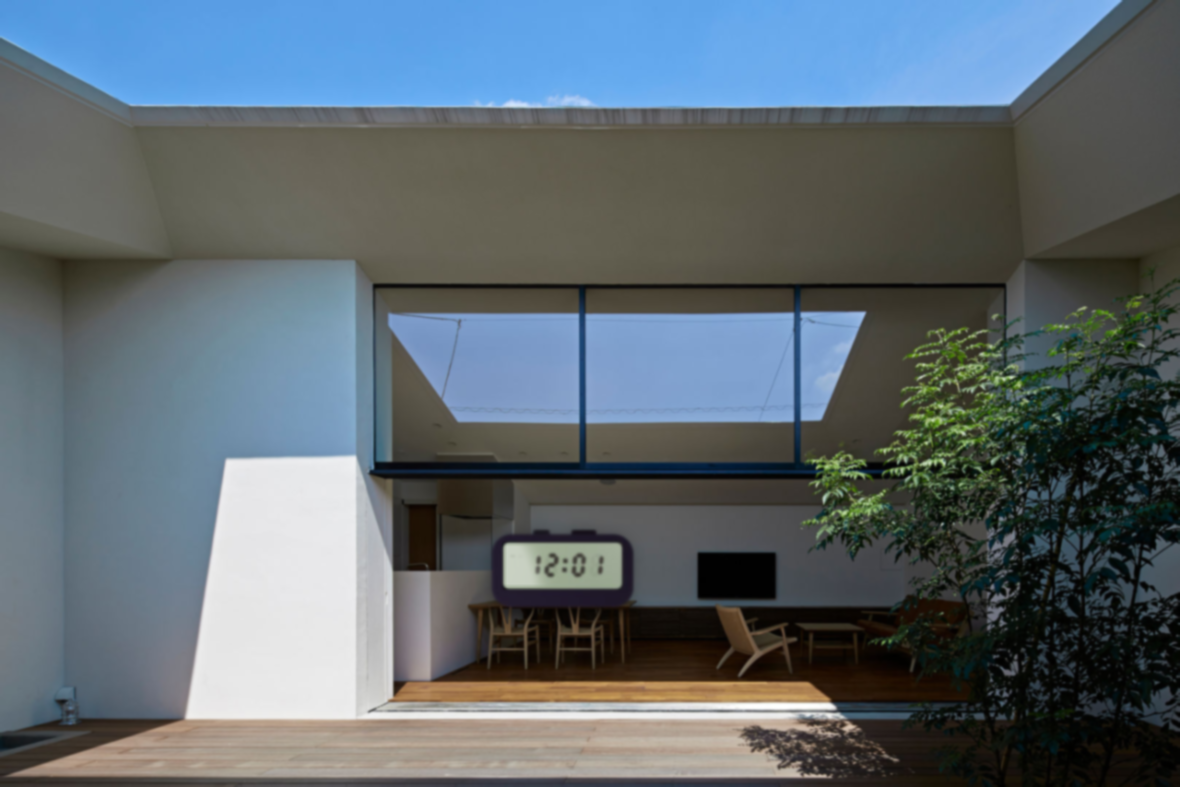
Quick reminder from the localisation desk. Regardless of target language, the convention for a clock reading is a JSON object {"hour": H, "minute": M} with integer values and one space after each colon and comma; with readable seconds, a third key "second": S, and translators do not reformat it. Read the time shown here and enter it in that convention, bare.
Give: {"hour": 12, "minute": 1}
